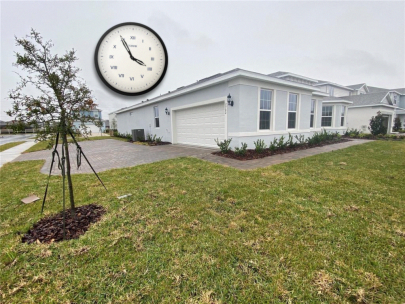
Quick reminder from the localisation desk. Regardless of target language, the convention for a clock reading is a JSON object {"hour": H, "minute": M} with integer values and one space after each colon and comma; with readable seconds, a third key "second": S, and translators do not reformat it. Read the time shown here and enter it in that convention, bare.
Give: {"hour": 3, "minute": 55}
